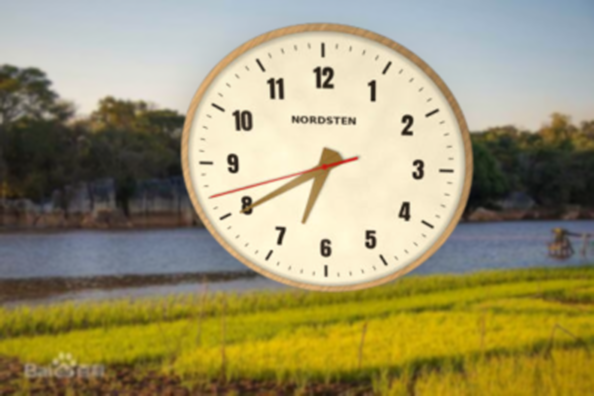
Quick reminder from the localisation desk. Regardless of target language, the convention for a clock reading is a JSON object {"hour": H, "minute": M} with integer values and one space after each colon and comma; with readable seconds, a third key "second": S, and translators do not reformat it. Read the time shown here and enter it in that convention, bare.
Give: {"hour": 6, "minute": 39, "second": 42}
